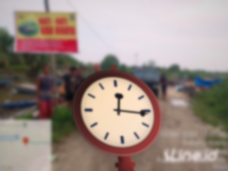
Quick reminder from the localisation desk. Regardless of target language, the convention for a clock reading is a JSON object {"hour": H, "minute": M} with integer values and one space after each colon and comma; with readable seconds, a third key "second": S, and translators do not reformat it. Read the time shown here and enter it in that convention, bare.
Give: {"hour": 12, "minute": 16}
